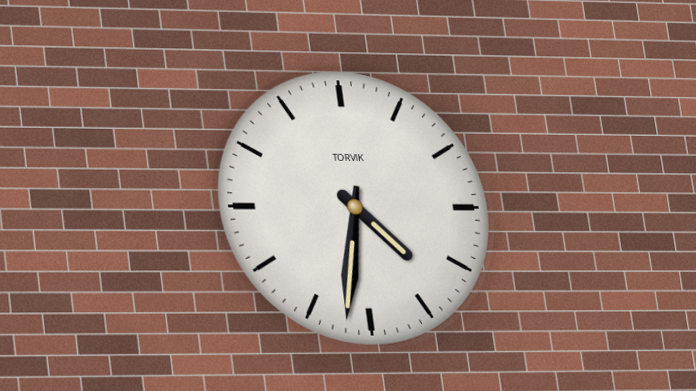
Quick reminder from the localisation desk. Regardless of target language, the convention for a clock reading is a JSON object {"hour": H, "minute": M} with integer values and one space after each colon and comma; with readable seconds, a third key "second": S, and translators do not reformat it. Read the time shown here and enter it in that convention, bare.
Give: {"hour": 4, "minute": 32}
